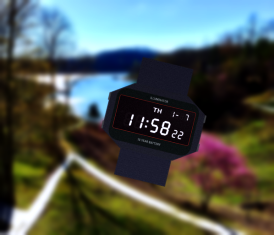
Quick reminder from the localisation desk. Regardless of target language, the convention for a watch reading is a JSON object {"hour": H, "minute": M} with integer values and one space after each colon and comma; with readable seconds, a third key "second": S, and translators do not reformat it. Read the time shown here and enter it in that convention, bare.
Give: {"hour": 11, "minute": 58, "second": 22}
